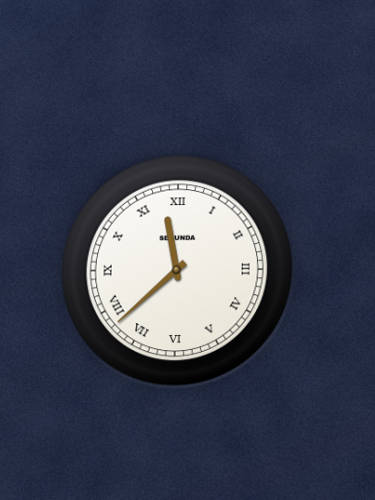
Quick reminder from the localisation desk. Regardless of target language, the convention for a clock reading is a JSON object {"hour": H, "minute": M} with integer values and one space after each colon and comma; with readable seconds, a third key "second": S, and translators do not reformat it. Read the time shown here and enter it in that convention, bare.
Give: {"hour": 11, "minute": 38}
